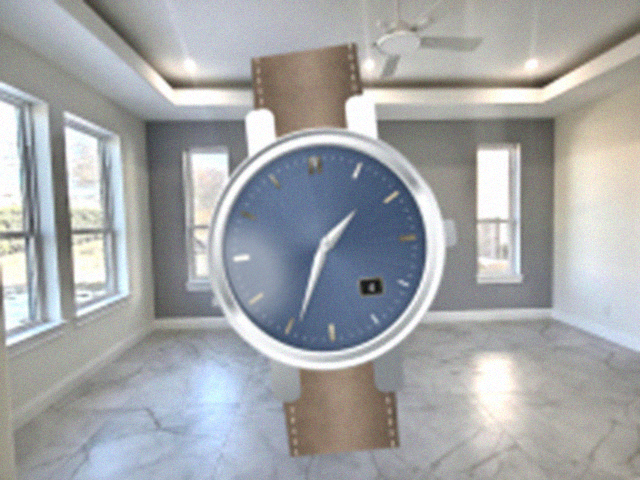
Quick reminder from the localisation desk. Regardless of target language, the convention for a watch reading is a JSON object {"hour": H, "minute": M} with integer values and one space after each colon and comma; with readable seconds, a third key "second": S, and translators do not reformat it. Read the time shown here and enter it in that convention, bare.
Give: {"hour": 1, "minute": 34}
